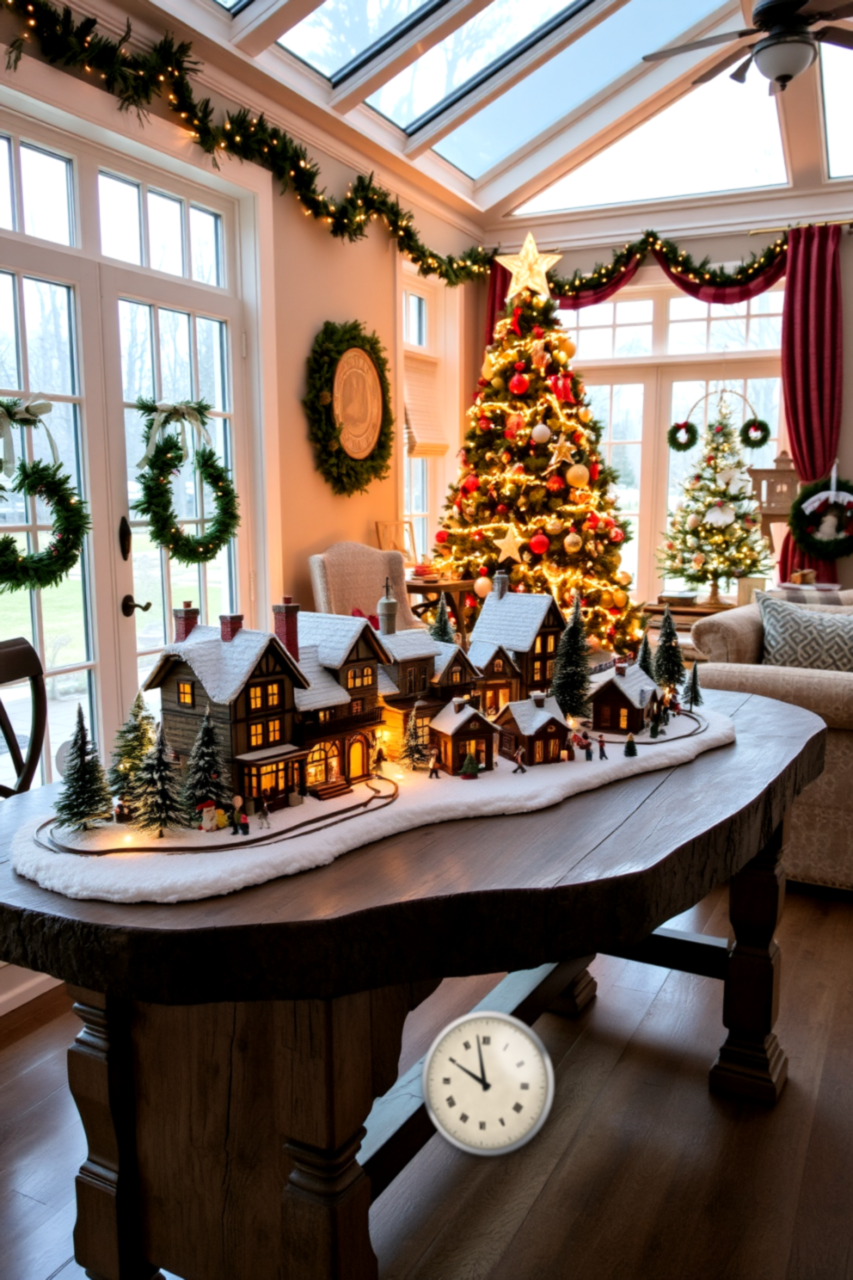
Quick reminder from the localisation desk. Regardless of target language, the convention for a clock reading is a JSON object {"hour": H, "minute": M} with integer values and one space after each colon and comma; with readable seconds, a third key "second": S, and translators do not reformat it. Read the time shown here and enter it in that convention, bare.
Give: {"hour": 9, "minute": 58}
